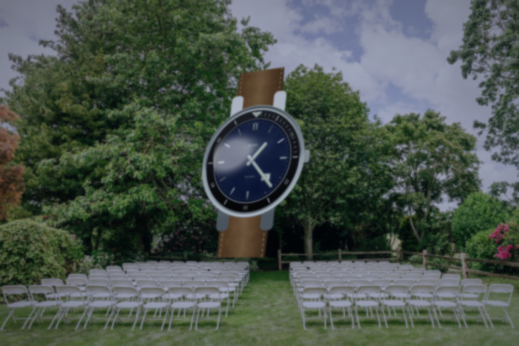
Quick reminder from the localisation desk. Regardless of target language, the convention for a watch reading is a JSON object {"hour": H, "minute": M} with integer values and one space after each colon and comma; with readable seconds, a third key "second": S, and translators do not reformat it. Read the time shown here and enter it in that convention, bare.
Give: {"hour": 1, "minute": 23}
